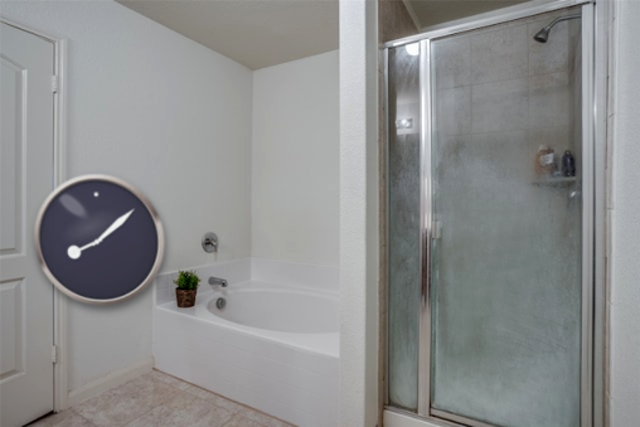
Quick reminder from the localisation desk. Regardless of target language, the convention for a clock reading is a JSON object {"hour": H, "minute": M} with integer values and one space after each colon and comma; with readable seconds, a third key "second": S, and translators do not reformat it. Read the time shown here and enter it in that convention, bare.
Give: {"hour": 8, "minute": 8}
